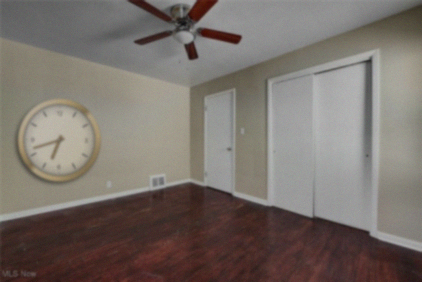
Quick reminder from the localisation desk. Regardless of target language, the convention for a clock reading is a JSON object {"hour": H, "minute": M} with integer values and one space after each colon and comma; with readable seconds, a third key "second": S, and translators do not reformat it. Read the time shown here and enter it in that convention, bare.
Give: {"hour": 6, "minute": 42}
